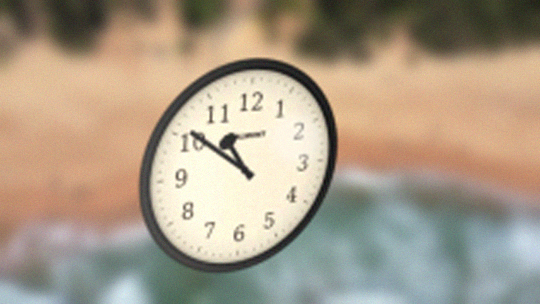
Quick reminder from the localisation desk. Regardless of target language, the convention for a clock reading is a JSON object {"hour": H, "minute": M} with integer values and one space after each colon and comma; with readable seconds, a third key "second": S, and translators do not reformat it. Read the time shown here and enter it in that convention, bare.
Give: {"hour": 10, "minute": 51}
